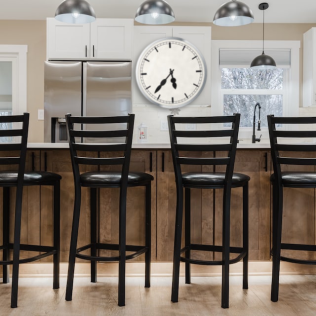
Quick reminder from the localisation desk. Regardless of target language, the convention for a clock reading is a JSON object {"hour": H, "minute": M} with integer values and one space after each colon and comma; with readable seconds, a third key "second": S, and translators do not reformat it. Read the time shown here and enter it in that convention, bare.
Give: {"hour": 5, "minute": 37}
